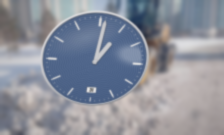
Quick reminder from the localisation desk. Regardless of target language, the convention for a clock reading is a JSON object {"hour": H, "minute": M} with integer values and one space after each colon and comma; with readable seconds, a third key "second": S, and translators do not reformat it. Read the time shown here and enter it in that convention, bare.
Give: {"hour": 1, "minute": 1}
